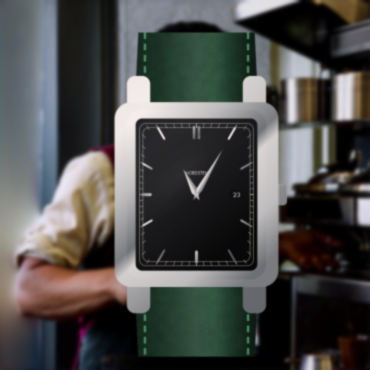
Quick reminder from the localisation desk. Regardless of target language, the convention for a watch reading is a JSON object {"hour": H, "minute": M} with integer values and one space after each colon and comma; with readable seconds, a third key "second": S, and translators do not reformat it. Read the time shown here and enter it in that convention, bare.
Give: {"hour": 11, "minute": 5}
